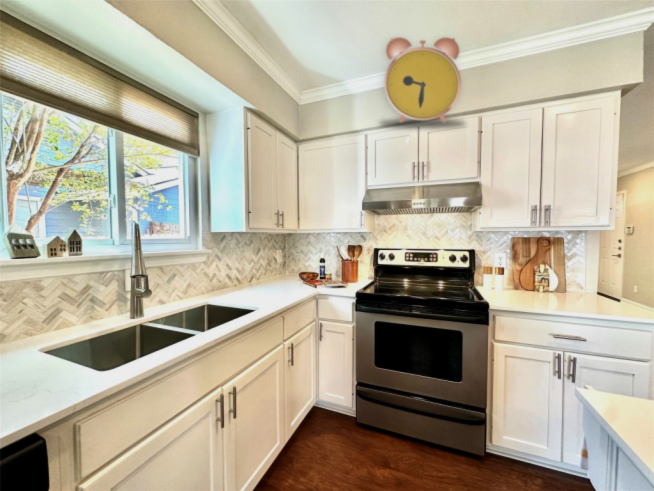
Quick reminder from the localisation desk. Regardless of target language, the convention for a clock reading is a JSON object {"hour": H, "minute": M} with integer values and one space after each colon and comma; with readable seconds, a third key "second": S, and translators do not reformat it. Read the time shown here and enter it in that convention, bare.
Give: {"hour": 9, "minute": 31}
